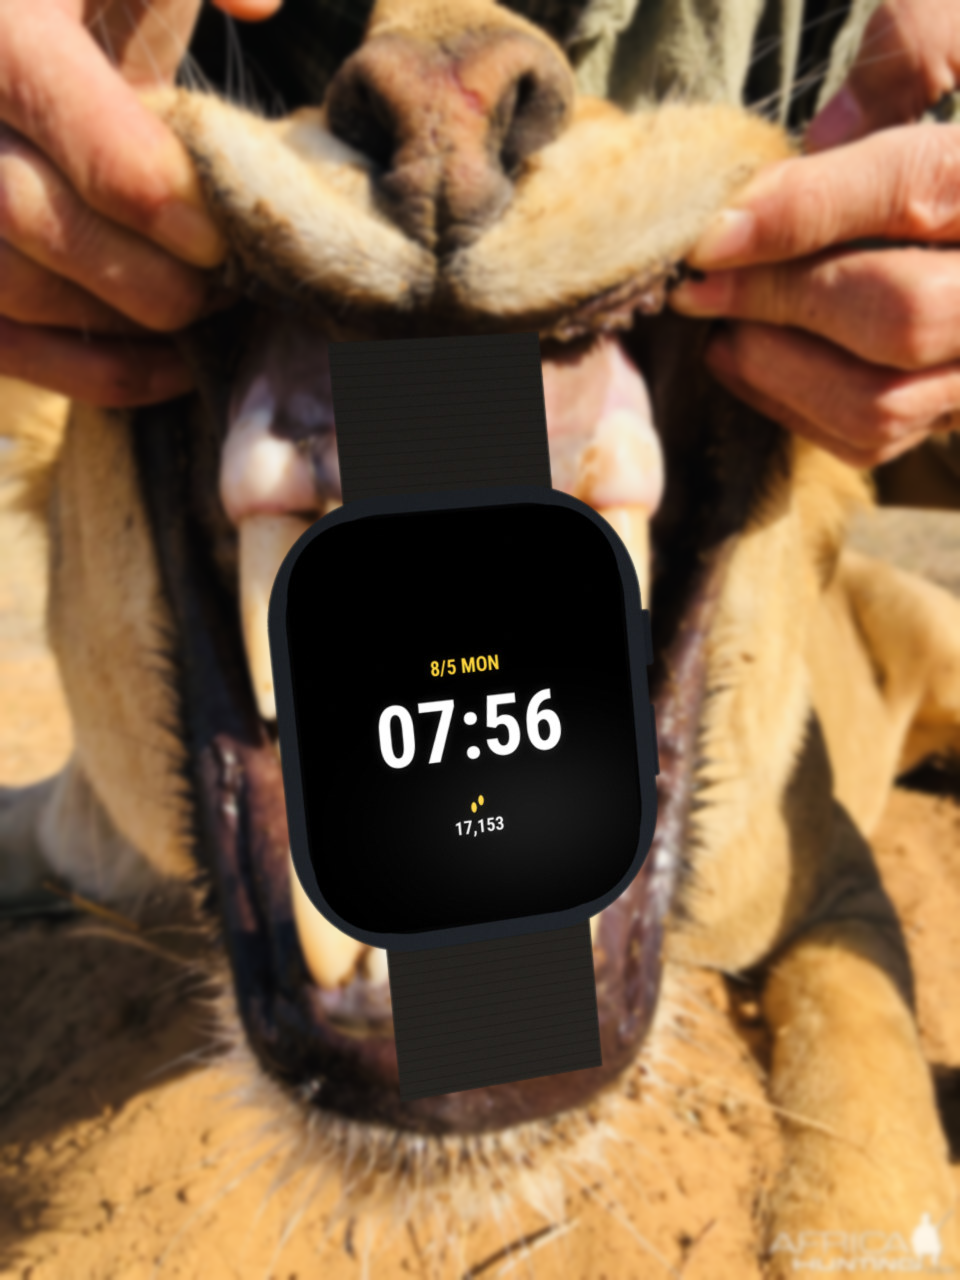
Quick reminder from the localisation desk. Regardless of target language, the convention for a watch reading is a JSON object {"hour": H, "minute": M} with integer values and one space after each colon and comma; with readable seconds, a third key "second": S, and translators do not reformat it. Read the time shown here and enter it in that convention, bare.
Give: {"hour": 7, "minute": 56}
